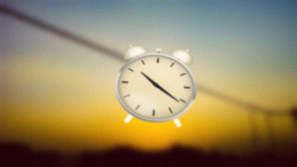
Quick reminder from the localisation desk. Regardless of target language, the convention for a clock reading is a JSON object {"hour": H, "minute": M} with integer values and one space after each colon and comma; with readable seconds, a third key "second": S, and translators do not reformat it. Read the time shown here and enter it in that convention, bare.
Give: {"hour": 10, "minute": 21}
